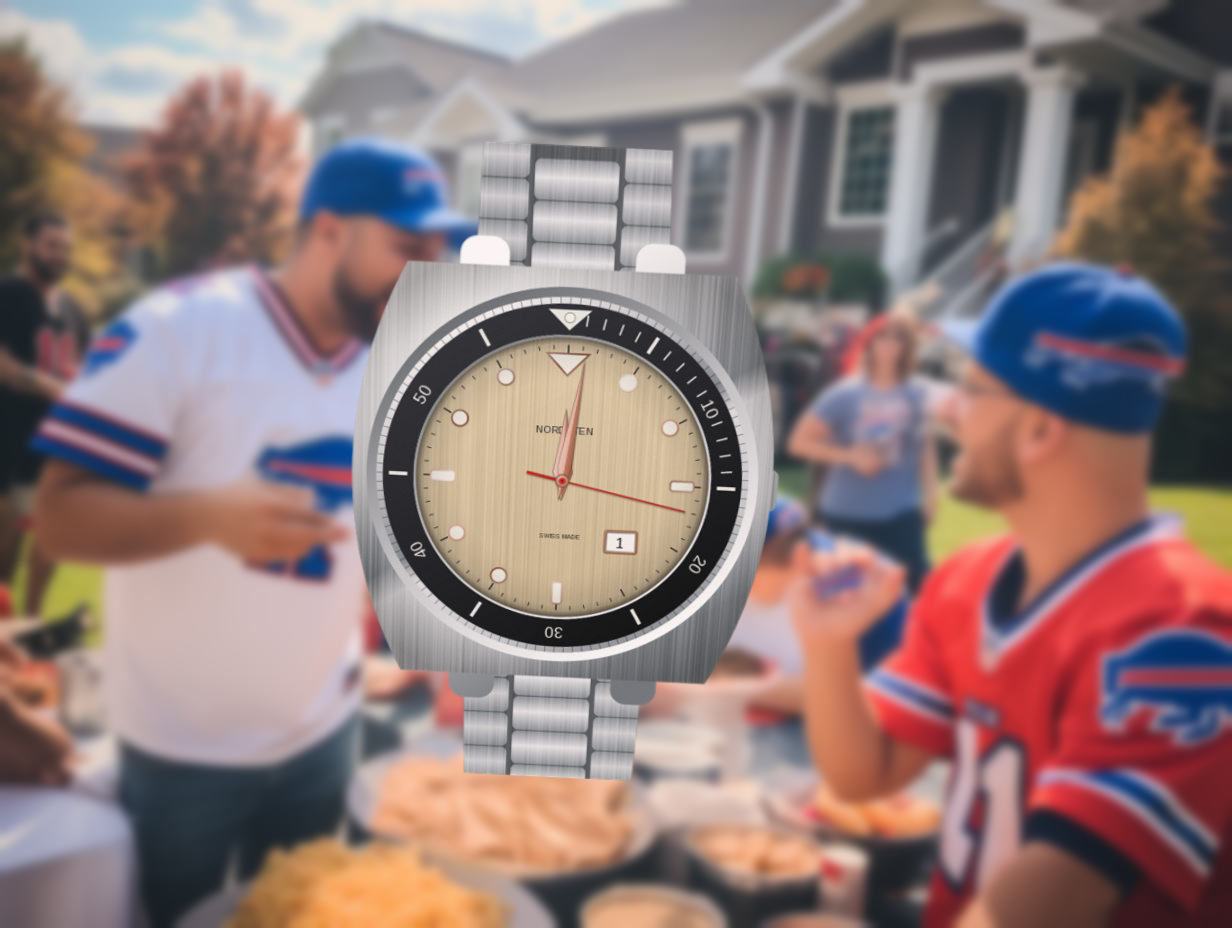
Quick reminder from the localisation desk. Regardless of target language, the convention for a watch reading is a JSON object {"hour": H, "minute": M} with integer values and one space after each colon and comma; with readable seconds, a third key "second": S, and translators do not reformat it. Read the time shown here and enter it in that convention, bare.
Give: {"hour": 12, "minute": 1, "second": 17}
